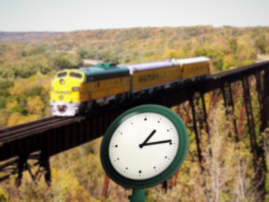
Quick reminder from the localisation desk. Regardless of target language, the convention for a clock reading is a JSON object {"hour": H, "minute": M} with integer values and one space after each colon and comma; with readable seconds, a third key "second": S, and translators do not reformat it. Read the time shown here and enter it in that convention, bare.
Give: {"hour": 1, "minute": 14}
